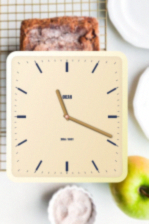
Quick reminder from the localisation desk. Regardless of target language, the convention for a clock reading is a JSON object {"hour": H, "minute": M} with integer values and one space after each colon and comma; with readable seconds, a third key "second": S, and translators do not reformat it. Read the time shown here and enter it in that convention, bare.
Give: {"hour": 11, "minute": 19}
